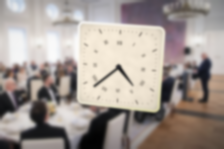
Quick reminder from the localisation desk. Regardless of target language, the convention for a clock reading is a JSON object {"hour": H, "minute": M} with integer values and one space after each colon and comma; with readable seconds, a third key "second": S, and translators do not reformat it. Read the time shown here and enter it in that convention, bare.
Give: {"hour": 4, "minute": 38}
